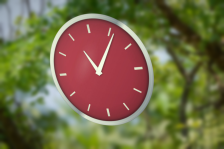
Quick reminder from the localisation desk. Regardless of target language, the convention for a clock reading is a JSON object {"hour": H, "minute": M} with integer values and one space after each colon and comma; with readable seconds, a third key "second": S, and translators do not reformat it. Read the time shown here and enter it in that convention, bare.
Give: {"hour": 11, "minute": 6}
